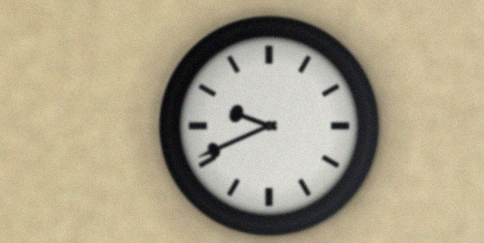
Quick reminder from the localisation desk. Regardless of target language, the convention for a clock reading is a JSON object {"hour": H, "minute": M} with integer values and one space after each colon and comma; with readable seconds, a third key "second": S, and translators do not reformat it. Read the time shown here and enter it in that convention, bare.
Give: {"hour": 9, "minute": 41}
